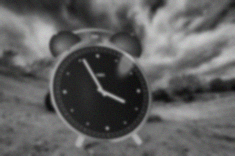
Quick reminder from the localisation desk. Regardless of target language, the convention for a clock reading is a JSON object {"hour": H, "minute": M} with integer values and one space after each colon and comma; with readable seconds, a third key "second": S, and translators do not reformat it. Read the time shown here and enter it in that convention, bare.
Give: {"hour": 3, "minute": 56}
